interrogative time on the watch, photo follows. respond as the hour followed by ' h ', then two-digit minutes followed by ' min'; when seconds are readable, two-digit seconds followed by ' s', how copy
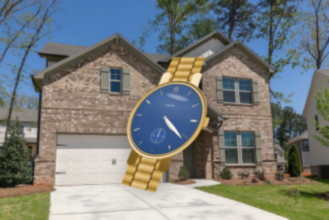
4 h 21 min
